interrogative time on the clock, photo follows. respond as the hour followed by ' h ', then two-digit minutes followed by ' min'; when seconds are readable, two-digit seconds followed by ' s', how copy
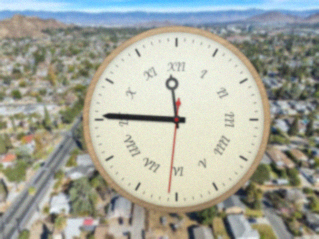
11 h 45 min 31 s
